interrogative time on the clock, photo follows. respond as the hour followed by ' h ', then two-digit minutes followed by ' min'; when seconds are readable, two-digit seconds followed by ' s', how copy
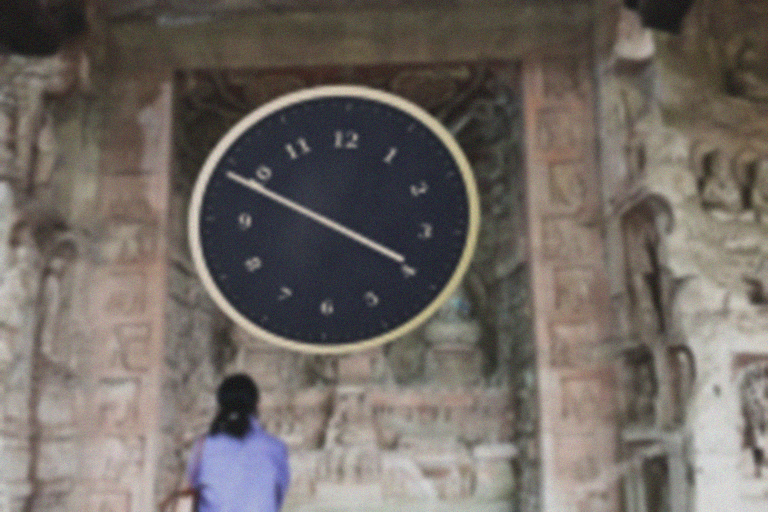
3 h 49 min
